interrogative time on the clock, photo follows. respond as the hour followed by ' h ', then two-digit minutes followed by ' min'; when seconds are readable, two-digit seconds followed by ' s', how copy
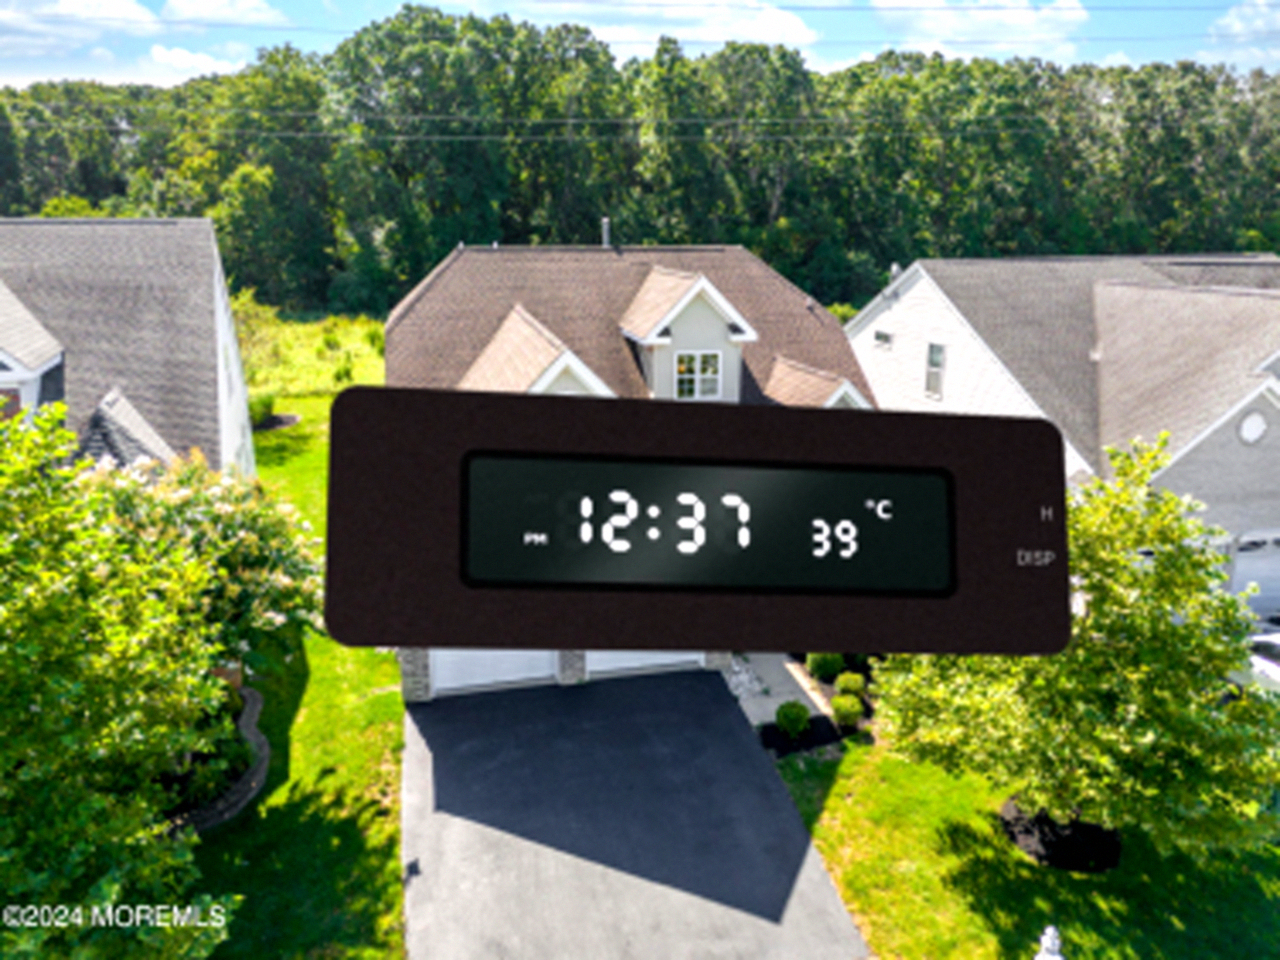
12 h 37 min
